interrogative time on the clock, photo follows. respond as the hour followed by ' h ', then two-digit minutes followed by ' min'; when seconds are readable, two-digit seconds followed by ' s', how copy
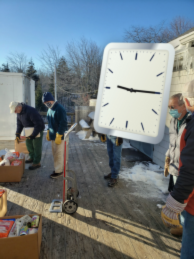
9 h 15 min
